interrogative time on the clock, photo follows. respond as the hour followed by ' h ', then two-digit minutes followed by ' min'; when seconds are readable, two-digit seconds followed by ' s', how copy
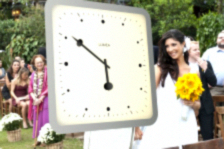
5 h 51 min
